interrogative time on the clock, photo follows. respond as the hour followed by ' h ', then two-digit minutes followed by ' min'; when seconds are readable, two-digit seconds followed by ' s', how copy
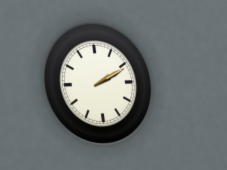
2 h 11 min
